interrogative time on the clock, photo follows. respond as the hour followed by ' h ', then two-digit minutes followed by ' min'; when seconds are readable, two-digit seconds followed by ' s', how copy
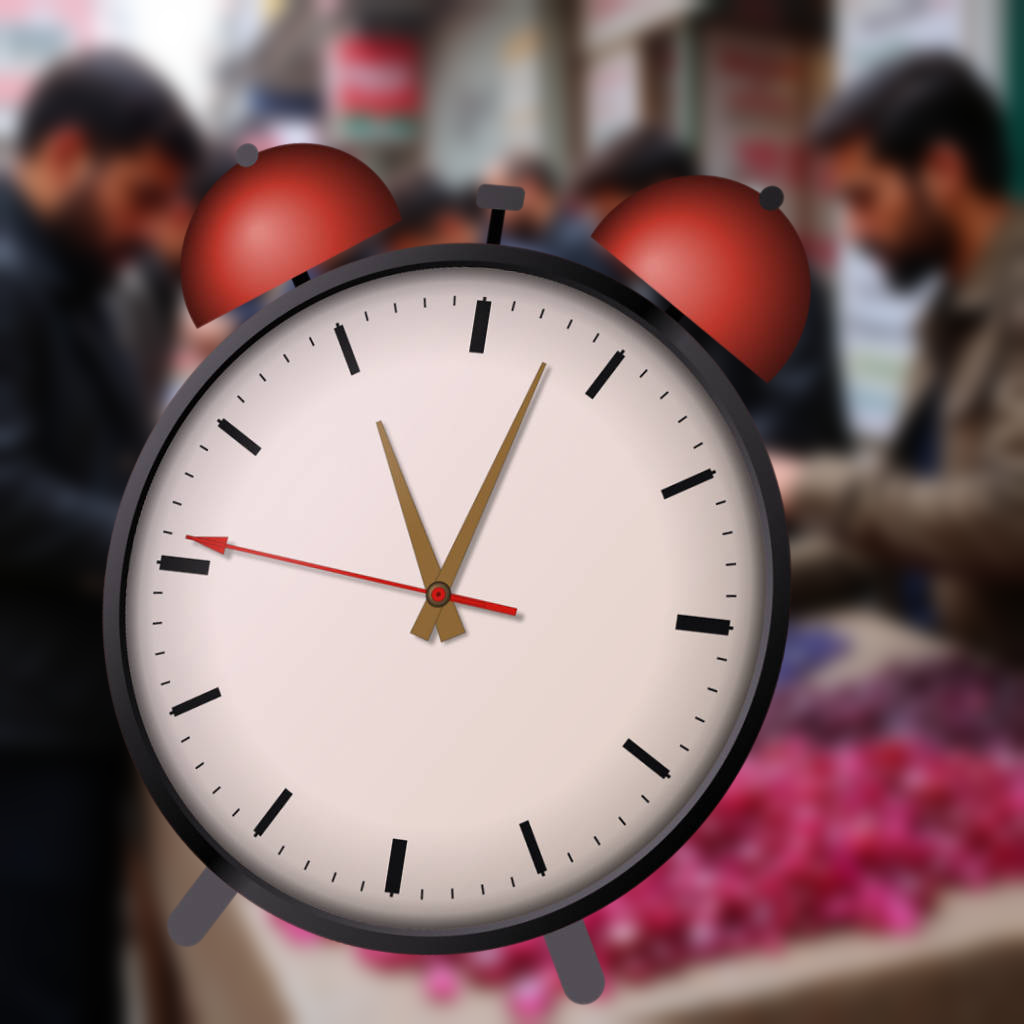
11 h 02 min 46 s
